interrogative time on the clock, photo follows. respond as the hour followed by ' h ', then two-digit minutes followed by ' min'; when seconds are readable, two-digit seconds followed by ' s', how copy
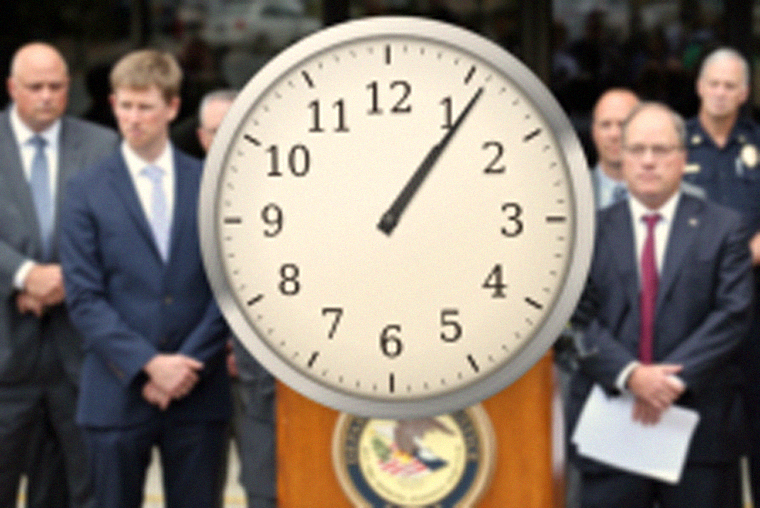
1 h 06 min
